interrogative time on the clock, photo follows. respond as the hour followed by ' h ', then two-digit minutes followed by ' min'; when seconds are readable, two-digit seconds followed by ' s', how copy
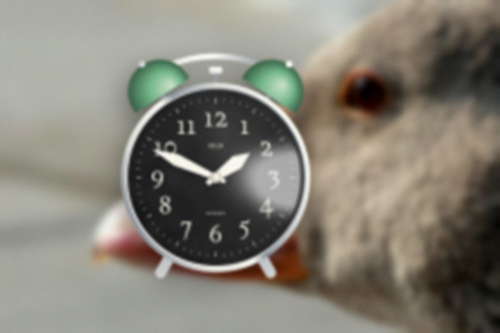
1 h 49 min
